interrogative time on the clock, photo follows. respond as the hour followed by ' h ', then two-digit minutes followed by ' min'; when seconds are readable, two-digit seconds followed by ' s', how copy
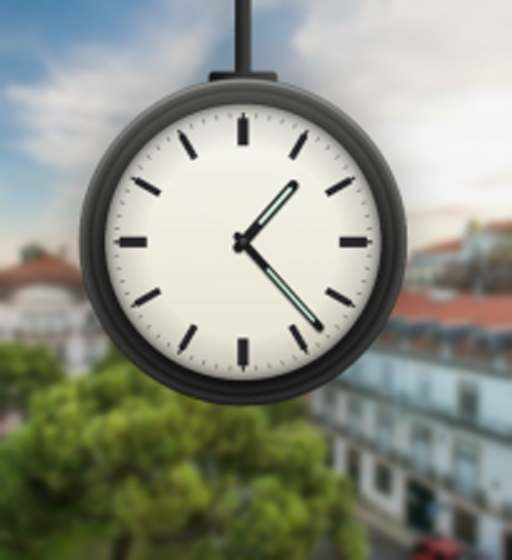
1 h 23 min
